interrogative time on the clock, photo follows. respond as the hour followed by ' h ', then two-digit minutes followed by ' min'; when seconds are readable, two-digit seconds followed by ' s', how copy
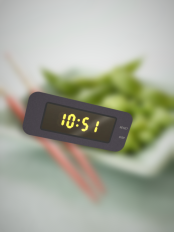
10 h 51 min
